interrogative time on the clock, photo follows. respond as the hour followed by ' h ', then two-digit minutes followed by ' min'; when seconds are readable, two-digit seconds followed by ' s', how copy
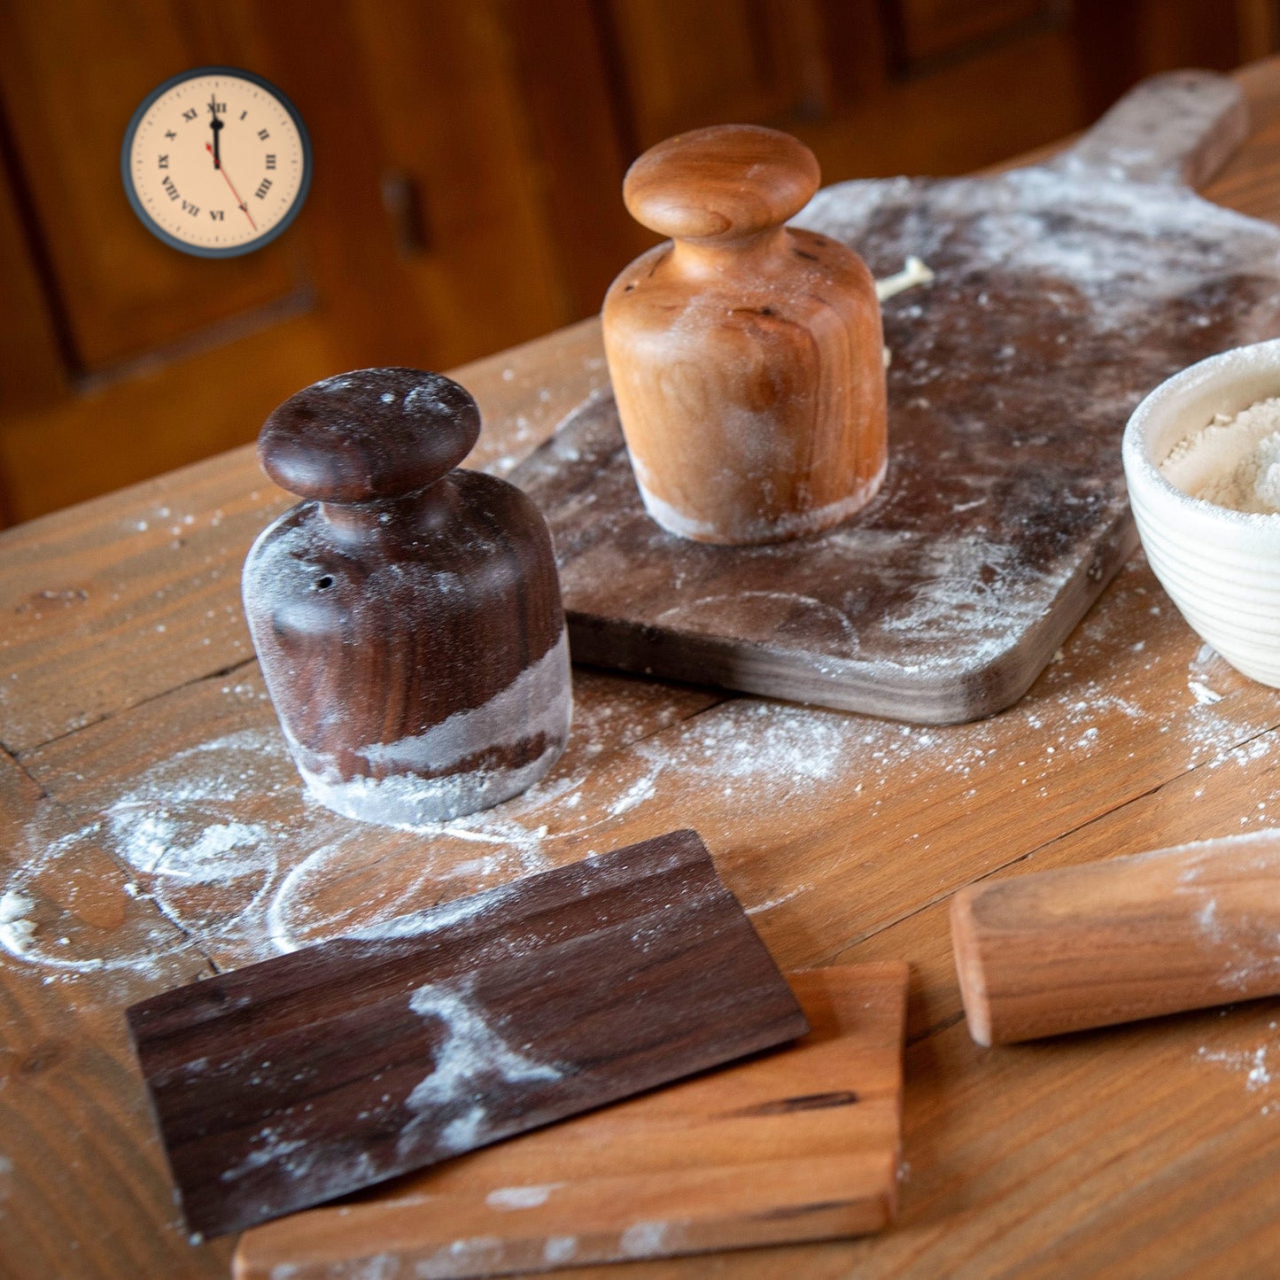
11 h 59 min 25 s
